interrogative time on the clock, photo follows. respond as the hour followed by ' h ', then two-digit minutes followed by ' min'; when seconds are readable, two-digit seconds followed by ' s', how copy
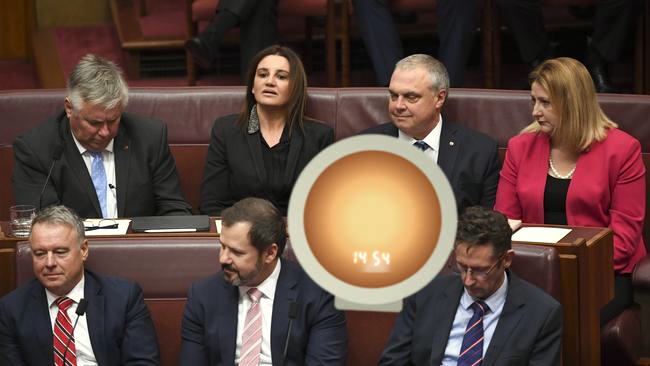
14 h 54 min
